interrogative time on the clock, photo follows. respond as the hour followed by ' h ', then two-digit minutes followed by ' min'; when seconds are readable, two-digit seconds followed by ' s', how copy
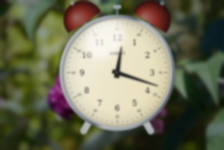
12 h 18 min
